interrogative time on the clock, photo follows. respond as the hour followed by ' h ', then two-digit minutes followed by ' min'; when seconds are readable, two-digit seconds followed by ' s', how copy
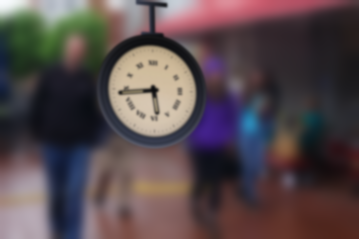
5 h 44 min
